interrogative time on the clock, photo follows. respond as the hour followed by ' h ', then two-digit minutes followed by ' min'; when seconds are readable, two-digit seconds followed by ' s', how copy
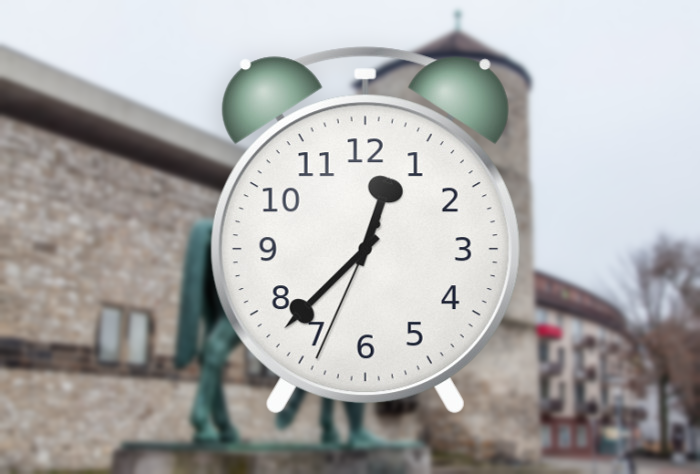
12 h 37 min 34 s
